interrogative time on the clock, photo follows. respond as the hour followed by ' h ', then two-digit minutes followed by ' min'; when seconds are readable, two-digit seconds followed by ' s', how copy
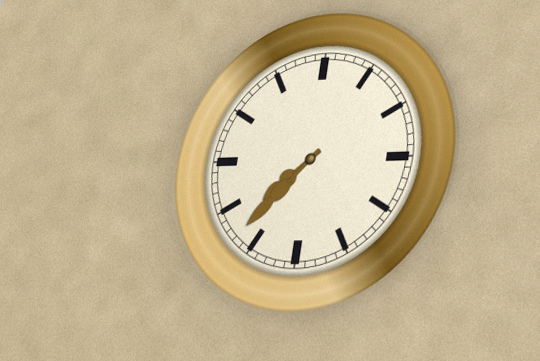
7 h 37 min
